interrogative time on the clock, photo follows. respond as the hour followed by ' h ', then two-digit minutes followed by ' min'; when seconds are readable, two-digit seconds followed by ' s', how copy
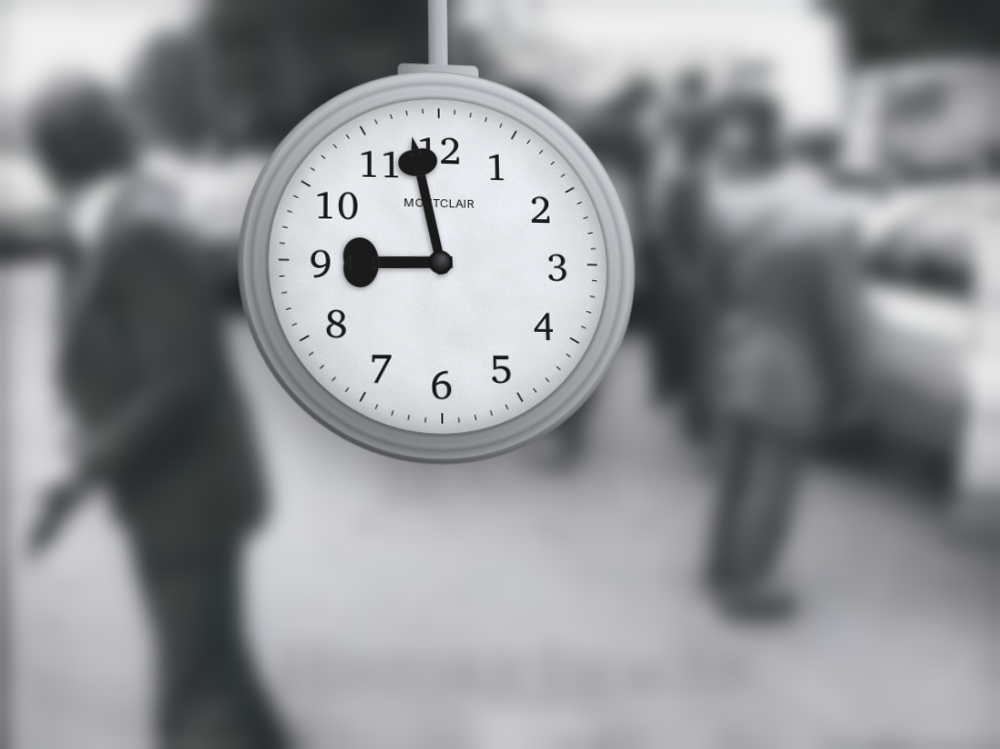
8 h 58 min
